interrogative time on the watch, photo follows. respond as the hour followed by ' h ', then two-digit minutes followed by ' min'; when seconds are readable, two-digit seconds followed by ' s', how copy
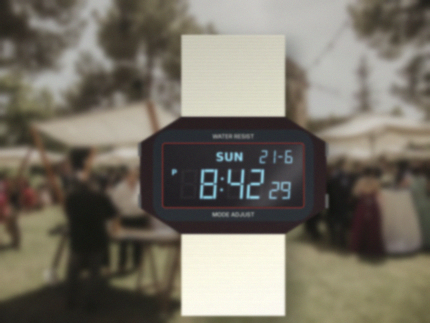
8 h 42 min 29 s
